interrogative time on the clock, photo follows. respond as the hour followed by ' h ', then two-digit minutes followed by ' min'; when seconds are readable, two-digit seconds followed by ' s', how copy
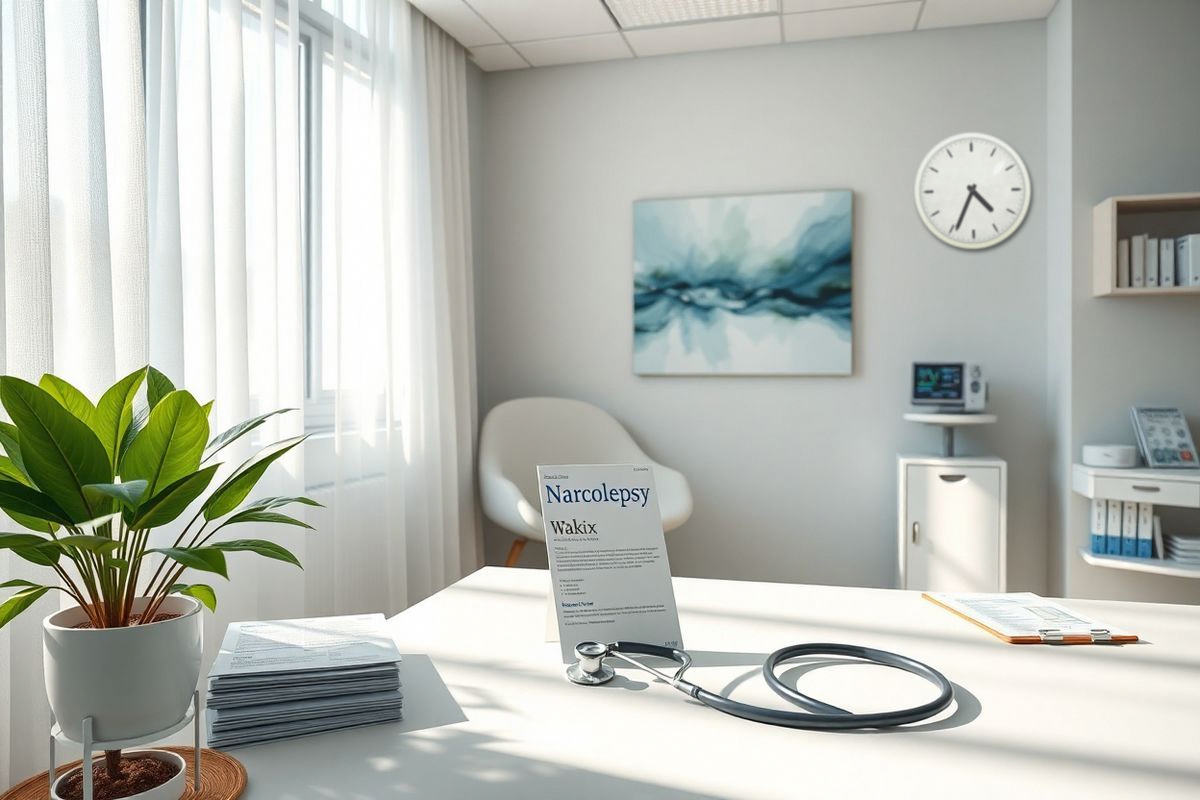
4 h 34 min
